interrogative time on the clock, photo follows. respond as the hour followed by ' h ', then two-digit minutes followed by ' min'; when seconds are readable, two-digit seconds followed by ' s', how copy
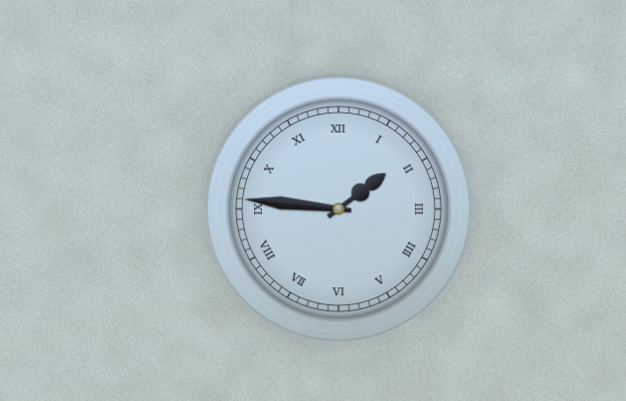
1 h 46 min
